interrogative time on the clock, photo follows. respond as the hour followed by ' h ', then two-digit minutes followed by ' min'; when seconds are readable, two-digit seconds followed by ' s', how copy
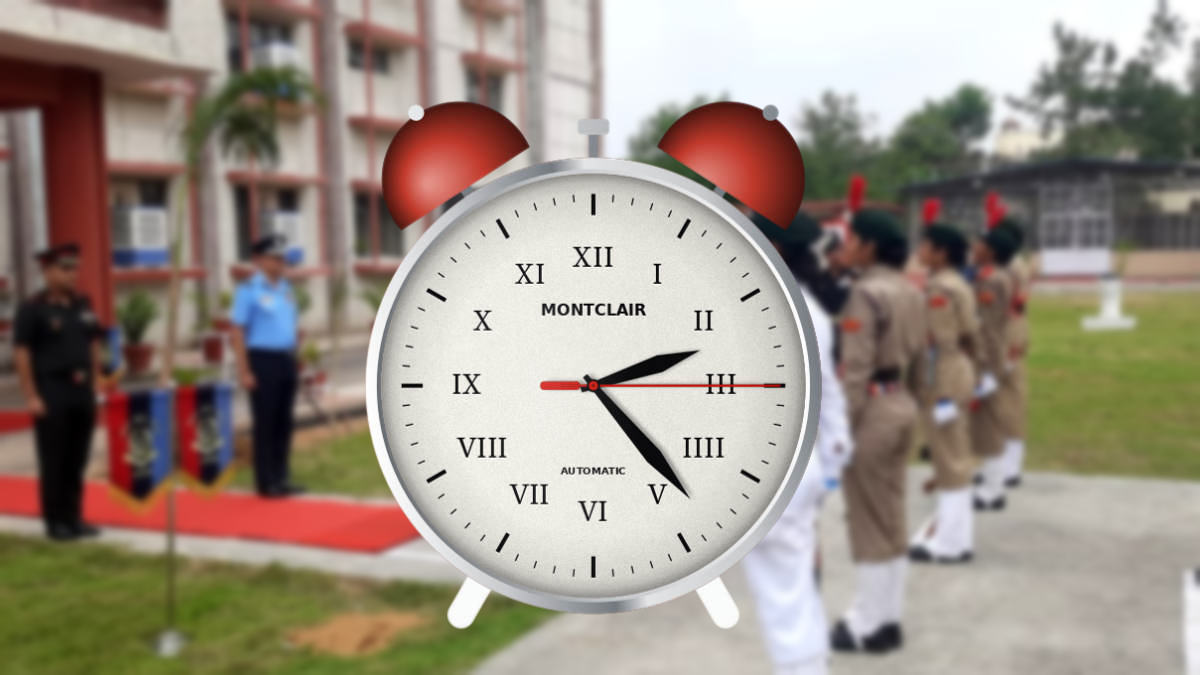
2 h 23 min 15 s
